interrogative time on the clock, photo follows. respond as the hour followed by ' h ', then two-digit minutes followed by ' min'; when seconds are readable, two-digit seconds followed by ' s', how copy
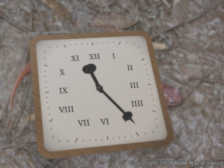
11 h 24 min
